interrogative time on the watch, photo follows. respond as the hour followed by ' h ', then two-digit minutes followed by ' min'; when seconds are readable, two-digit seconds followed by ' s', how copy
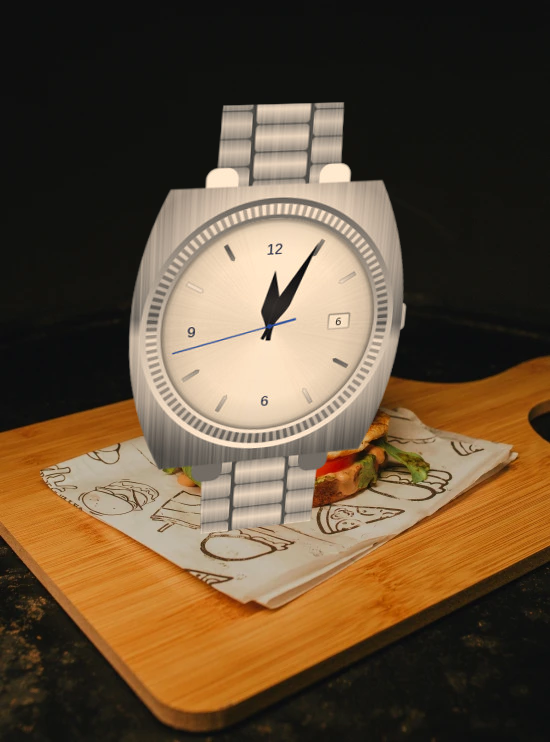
12 h 04 min 43 s
